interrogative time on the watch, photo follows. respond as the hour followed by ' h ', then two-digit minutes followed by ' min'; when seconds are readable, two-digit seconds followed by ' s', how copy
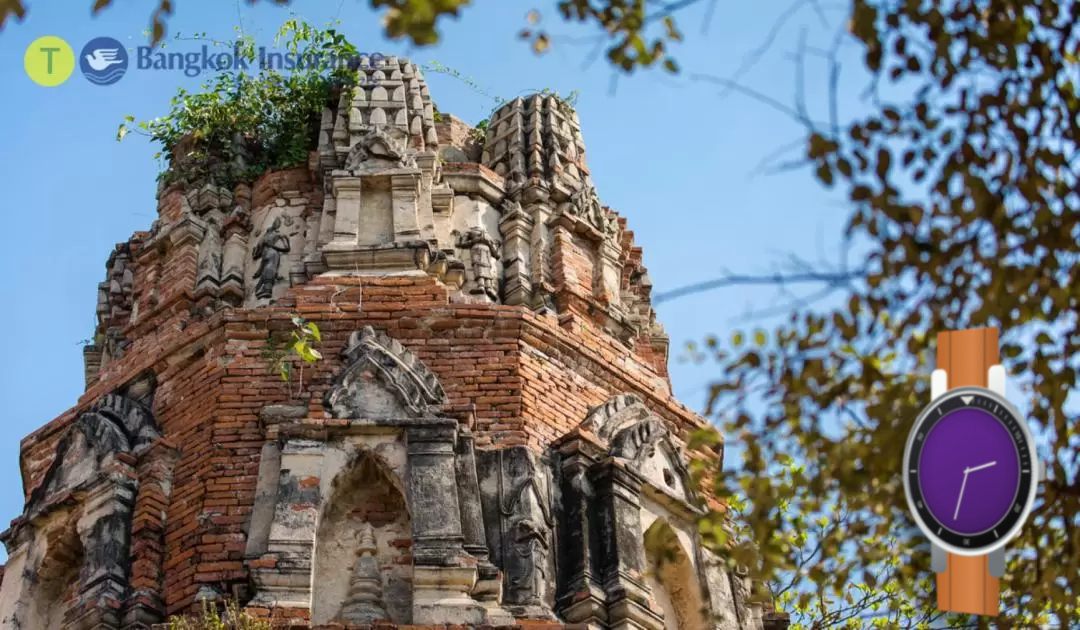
2 h 33 min
